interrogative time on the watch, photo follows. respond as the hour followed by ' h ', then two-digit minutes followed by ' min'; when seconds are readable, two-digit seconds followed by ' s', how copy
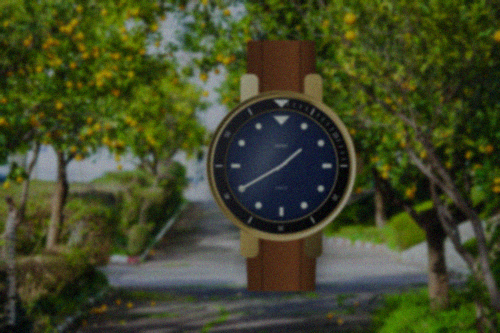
1 h 40 min
